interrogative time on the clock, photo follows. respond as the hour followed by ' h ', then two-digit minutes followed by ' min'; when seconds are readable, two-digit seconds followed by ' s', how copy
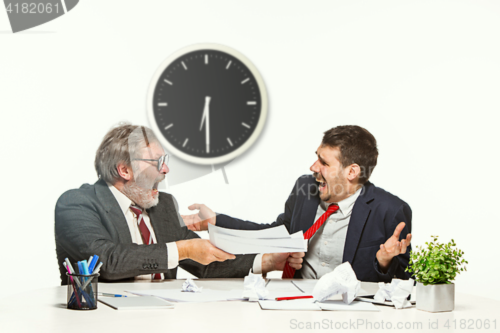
6 h 30 min
